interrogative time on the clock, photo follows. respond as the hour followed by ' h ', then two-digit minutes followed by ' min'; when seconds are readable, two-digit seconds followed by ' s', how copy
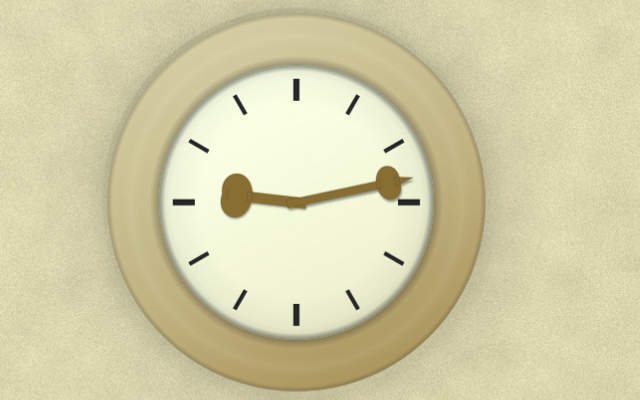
9 h 13 min
